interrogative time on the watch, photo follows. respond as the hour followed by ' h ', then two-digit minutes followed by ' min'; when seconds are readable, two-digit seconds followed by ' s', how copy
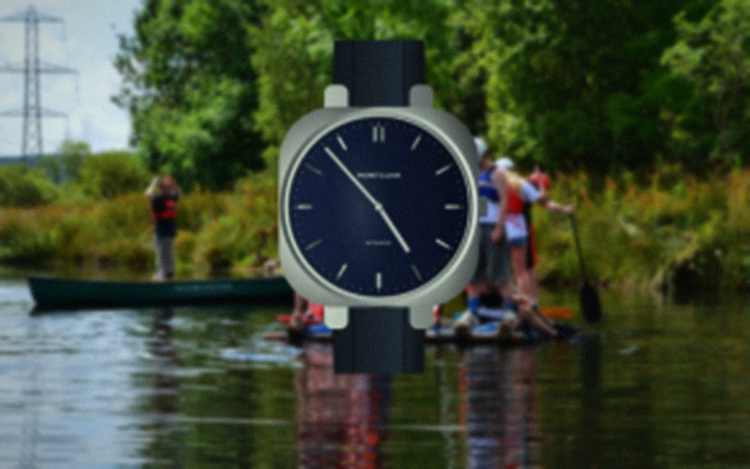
4 h 53 min
